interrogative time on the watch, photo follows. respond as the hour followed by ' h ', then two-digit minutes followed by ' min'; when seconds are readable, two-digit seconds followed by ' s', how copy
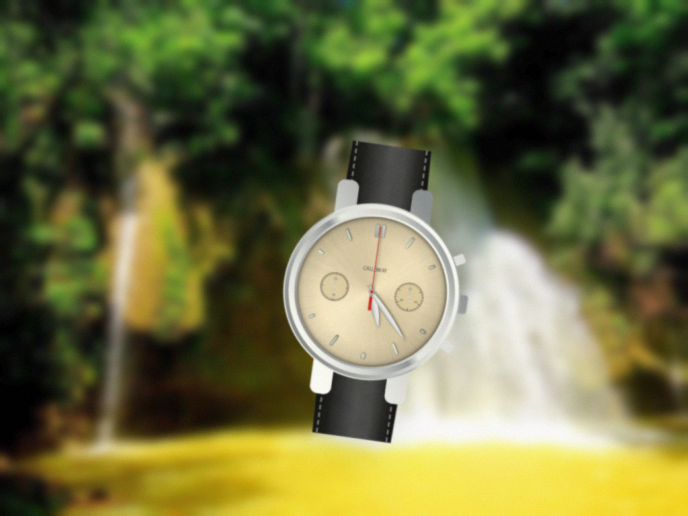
5 h 23 min
